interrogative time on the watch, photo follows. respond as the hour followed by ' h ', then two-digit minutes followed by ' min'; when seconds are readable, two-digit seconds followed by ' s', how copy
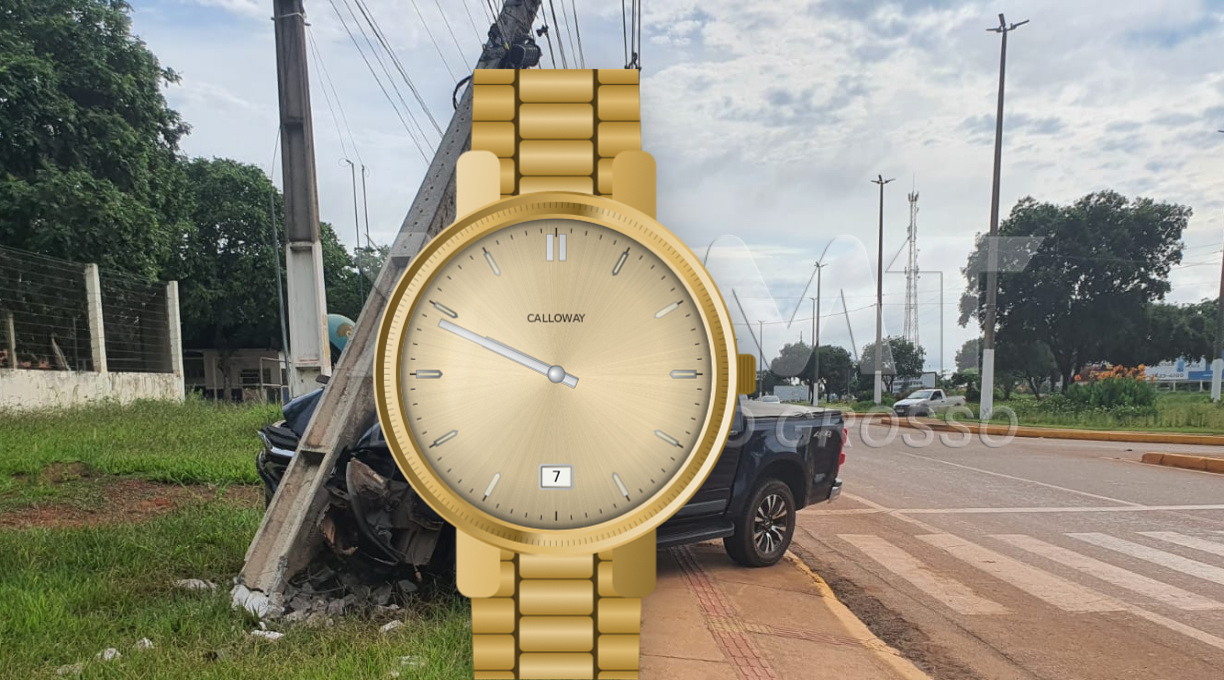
9 h 49 min
